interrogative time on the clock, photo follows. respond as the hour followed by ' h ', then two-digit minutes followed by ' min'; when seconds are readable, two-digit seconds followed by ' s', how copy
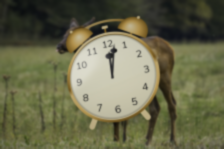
12 h 02 min
